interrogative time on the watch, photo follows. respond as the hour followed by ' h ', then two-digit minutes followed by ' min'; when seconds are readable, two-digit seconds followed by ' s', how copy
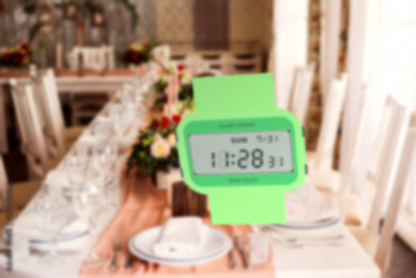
11 h 28 min
